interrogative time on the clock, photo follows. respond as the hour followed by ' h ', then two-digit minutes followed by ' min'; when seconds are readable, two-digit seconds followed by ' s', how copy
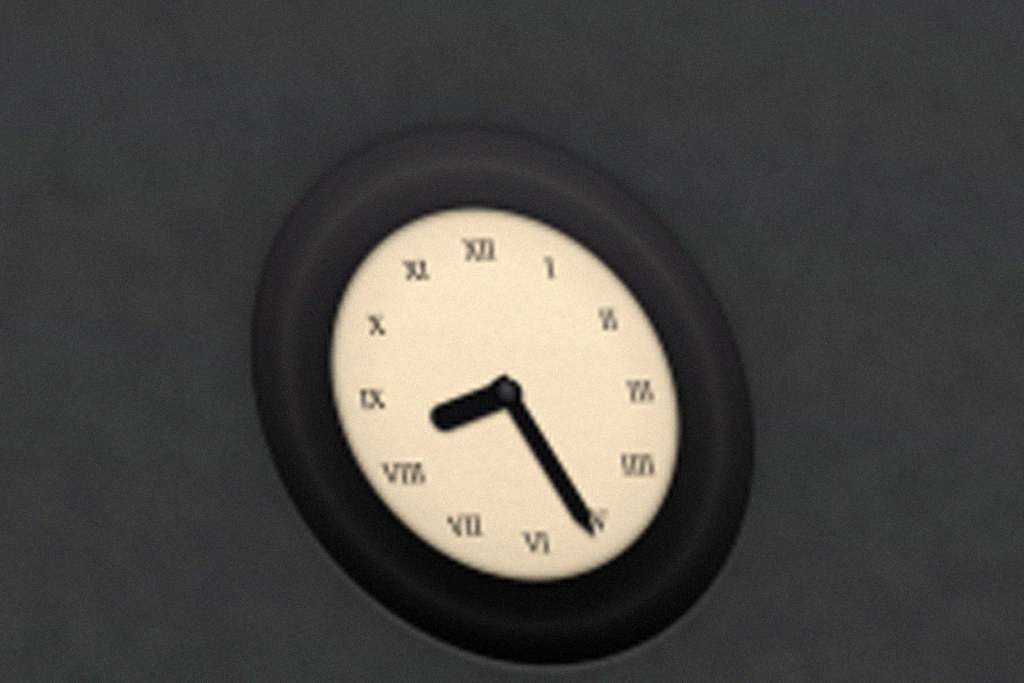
8 h 26 min
